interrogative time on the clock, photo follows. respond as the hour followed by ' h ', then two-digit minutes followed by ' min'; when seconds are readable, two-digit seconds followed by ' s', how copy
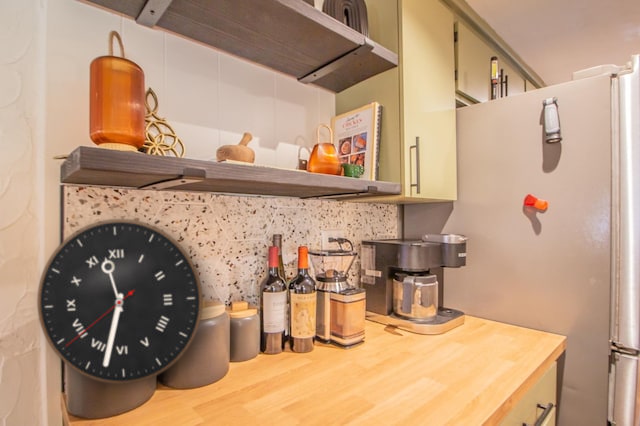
11 h 32 min 39 s
